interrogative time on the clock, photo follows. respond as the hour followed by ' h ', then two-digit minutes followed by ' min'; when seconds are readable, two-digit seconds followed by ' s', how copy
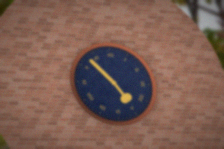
4 h 53 min
